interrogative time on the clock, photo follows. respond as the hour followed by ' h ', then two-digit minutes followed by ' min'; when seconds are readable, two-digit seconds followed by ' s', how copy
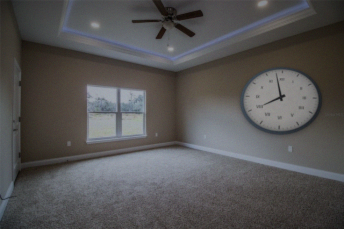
7 h 58 min
